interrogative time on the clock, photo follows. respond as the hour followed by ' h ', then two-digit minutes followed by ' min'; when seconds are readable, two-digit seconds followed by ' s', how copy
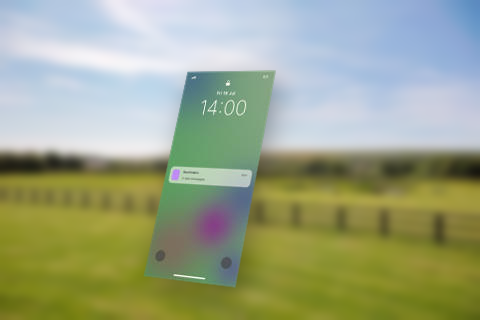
14 h 00 min
